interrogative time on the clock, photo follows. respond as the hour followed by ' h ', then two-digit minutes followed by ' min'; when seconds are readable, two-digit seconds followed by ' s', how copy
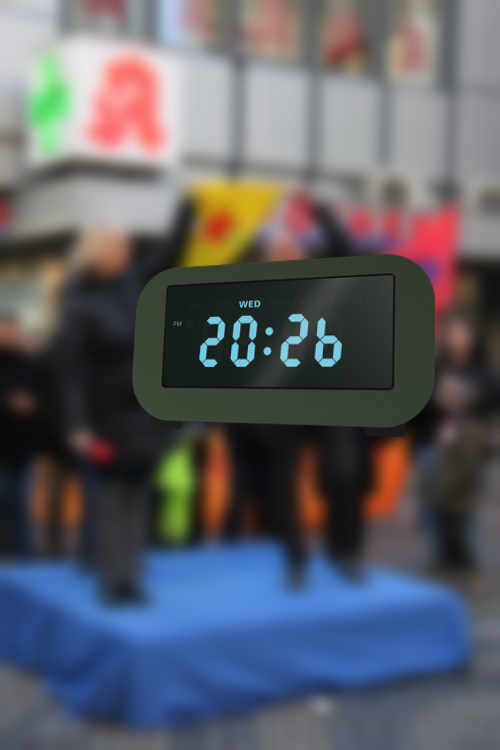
20 h 26 min
